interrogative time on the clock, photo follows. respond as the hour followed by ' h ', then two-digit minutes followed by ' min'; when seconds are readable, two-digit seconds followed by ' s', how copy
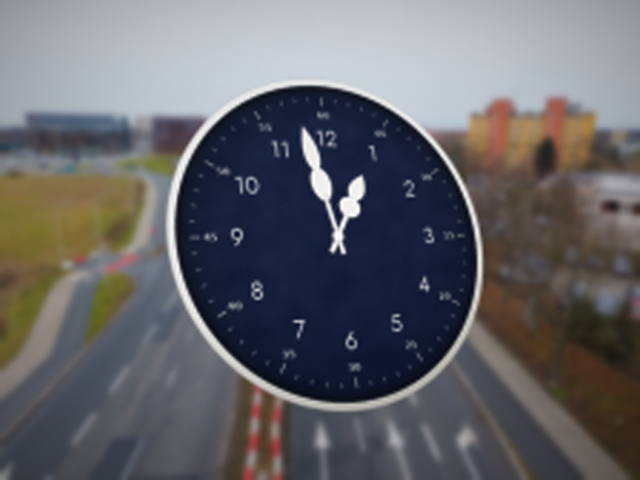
12 h 58 min
